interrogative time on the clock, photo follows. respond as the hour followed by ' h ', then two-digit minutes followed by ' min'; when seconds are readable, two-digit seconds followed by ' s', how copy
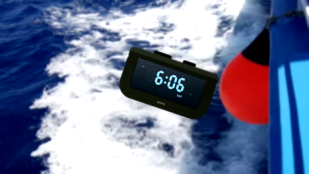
6 h 06 min
